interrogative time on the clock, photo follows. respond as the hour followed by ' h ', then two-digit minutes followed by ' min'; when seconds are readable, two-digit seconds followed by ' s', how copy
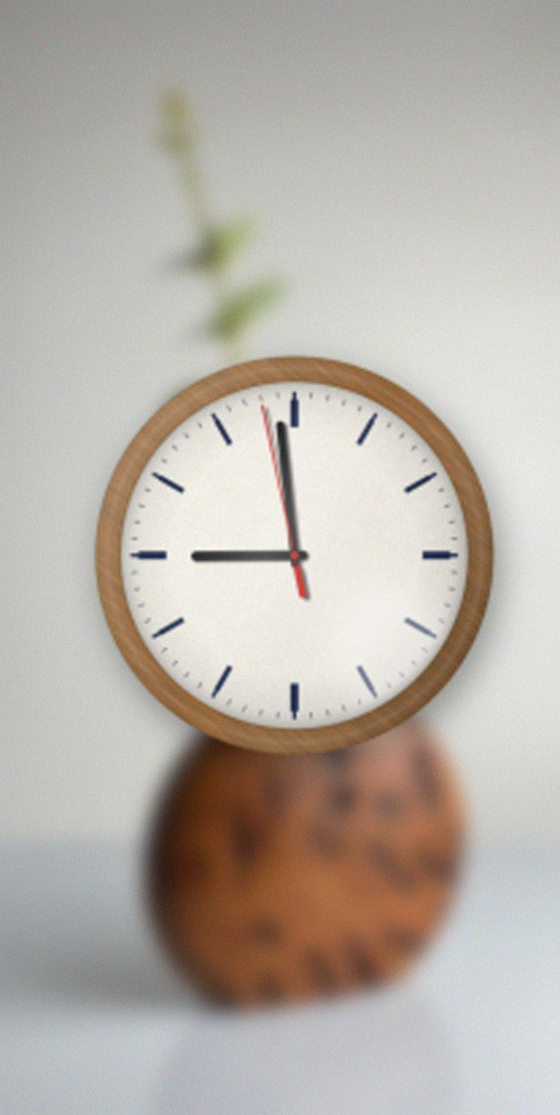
8 h 58 min 58 s
